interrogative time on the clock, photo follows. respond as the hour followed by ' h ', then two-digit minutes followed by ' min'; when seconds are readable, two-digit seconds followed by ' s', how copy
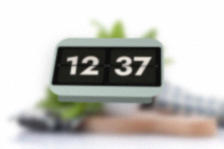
12 h 37 min
